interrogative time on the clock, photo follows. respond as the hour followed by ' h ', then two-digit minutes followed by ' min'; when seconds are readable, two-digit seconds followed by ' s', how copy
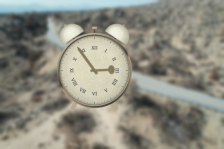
2 h 54 min
